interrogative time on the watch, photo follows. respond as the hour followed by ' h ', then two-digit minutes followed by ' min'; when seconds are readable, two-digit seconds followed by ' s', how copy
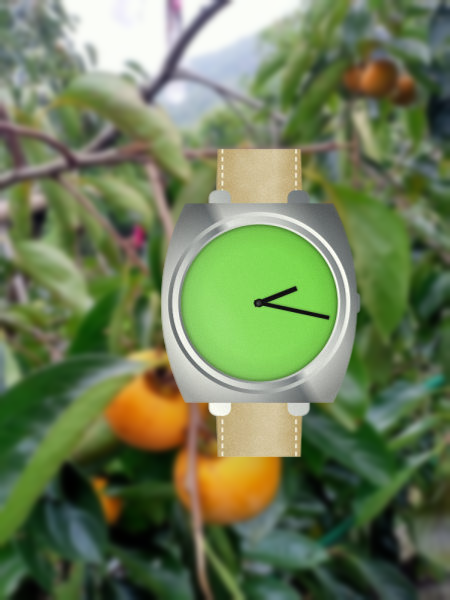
2 h 17 min
